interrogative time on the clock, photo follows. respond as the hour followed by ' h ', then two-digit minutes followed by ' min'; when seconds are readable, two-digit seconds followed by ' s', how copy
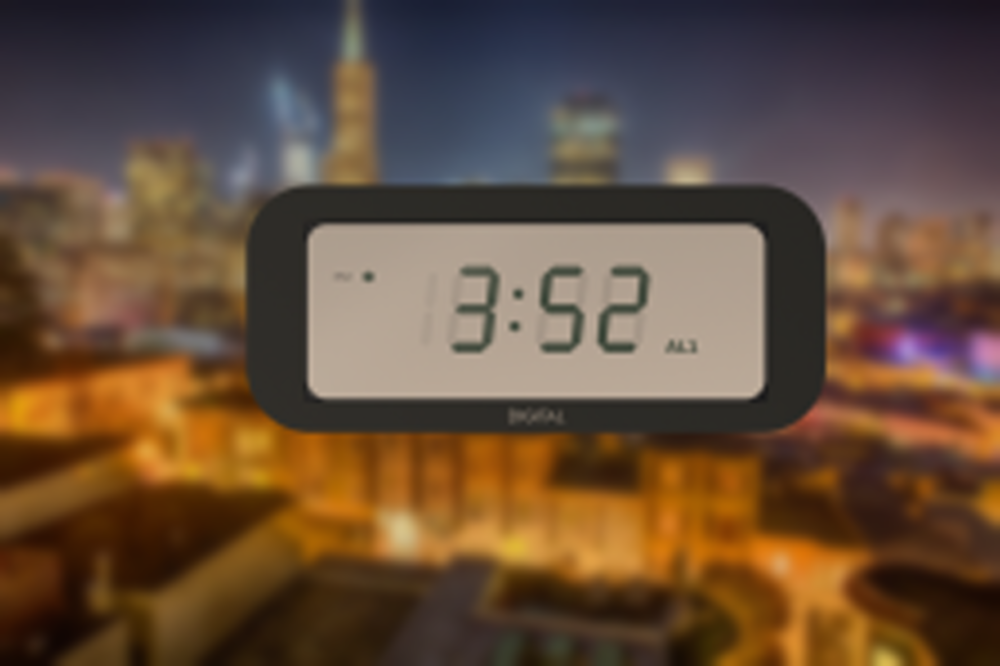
3 h 52 min
